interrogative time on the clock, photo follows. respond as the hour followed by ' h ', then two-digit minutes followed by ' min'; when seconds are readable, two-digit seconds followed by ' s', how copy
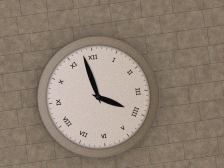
3 h 58 min
